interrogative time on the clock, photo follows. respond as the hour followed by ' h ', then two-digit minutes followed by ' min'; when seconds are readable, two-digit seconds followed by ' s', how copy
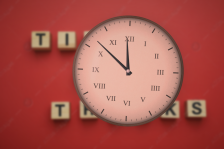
11 h 52 min
